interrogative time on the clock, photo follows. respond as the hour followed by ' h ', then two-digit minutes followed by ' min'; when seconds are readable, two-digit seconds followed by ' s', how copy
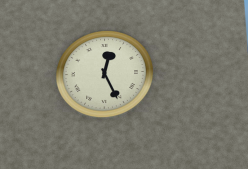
12 h 26 min
